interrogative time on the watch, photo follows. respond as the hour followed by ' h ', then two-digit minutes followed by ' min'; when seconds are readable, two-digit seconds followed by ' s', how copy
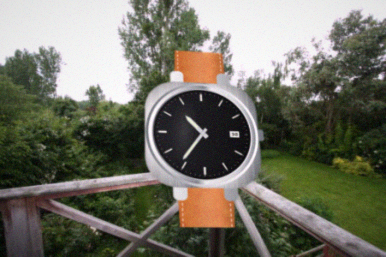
10 h 36 min
